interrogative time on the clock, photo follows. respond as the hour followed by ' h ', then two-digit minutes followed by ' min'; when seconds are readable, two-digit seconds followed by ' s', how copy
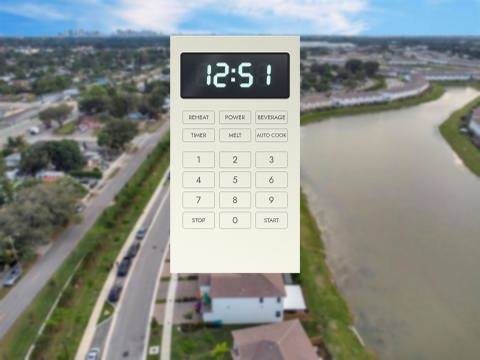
12 h 51 min
